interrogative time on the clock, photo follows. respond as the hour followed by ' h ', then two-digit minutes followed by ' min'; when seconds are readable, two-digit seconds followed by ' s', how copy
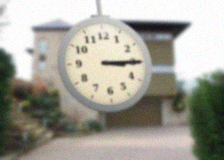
3 h 15 min
